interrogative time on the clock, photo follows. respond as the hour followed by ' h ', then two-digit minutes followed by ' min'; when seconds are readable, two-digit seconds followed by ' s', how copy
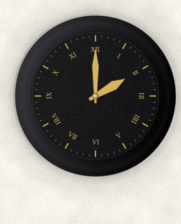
2 h 00 min
